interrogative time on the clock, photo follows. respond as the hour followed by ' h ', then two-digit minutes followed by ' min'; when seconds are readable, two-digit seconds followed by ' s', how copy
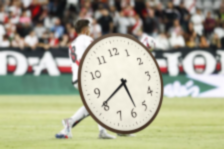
5 h 41 min
